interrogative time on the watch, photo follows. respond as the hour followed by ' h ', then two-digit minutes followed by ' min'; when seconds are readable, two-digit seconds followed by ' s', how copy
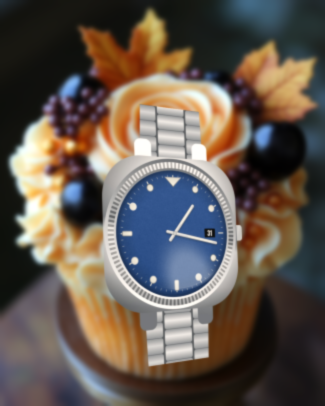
1 h 17 min
